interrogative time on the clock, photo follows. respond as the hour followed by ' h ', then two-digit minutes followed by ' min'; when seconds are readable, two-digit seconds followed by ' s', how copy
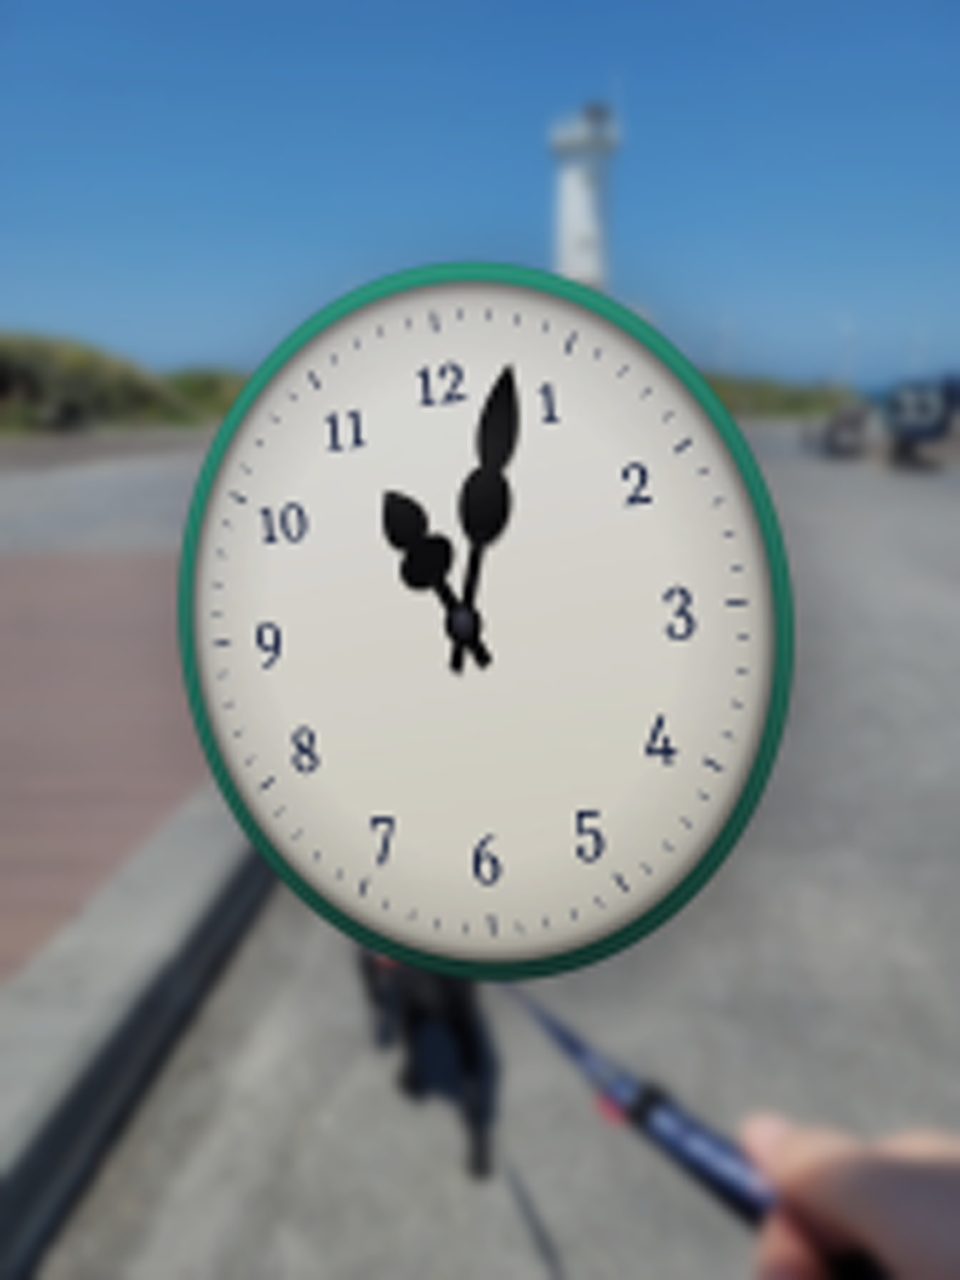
11 h 03 min
